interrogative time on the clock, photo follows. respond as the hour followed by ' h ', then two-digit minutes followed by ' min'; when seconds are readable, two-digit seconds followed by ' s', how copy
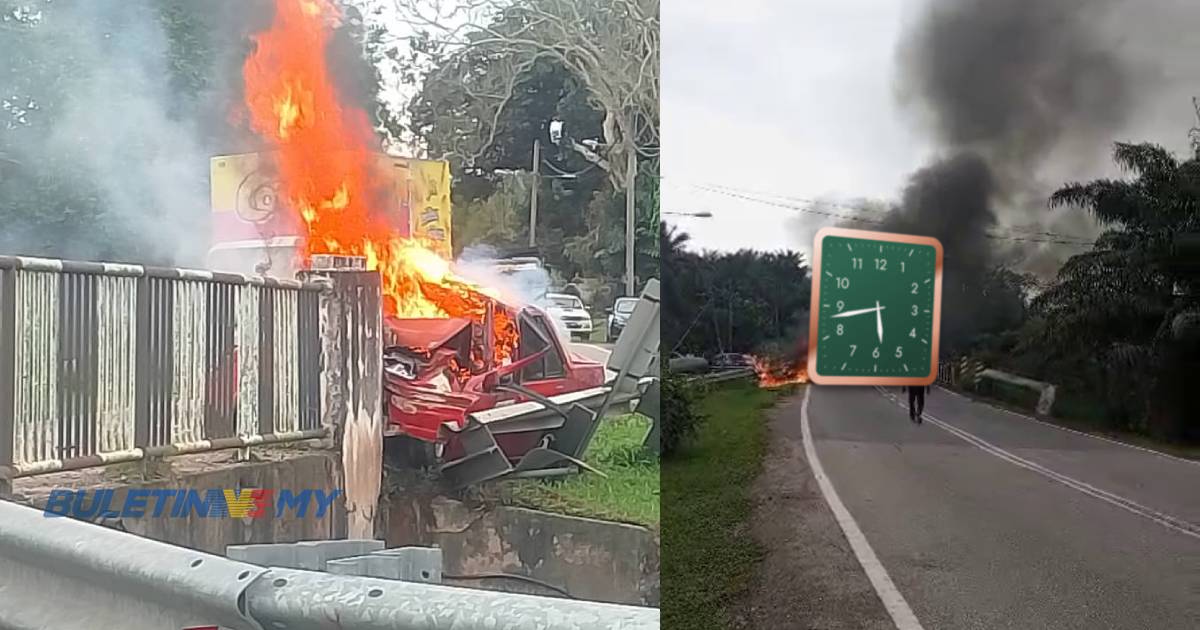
5 h 43 min
